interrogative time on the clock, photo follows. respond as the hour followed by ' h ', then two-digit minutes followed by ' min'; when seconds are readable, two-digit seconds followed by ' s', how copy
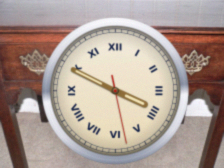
3 h 49 min 28 s
